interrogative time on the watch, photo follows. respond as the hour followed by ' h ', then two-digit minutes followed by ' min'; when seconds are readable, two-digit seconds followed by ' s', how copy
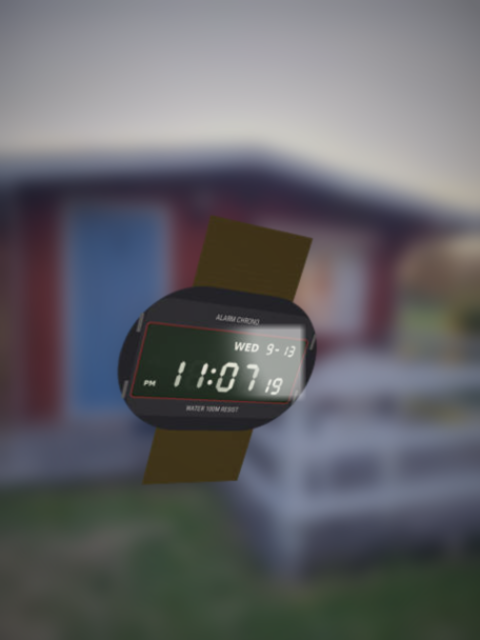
11 h 07 min 19 s
